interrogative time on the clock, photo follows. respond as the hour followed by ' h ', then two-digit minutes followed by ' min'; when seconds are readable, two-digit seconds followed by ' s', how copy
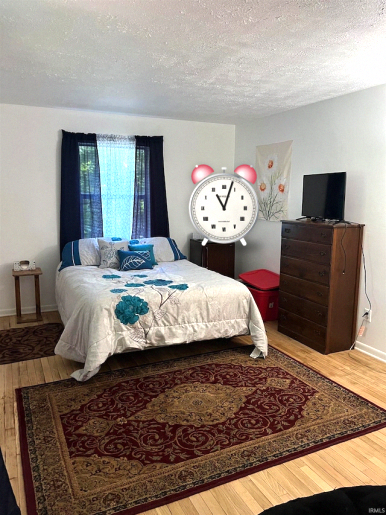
11 h 03 min
